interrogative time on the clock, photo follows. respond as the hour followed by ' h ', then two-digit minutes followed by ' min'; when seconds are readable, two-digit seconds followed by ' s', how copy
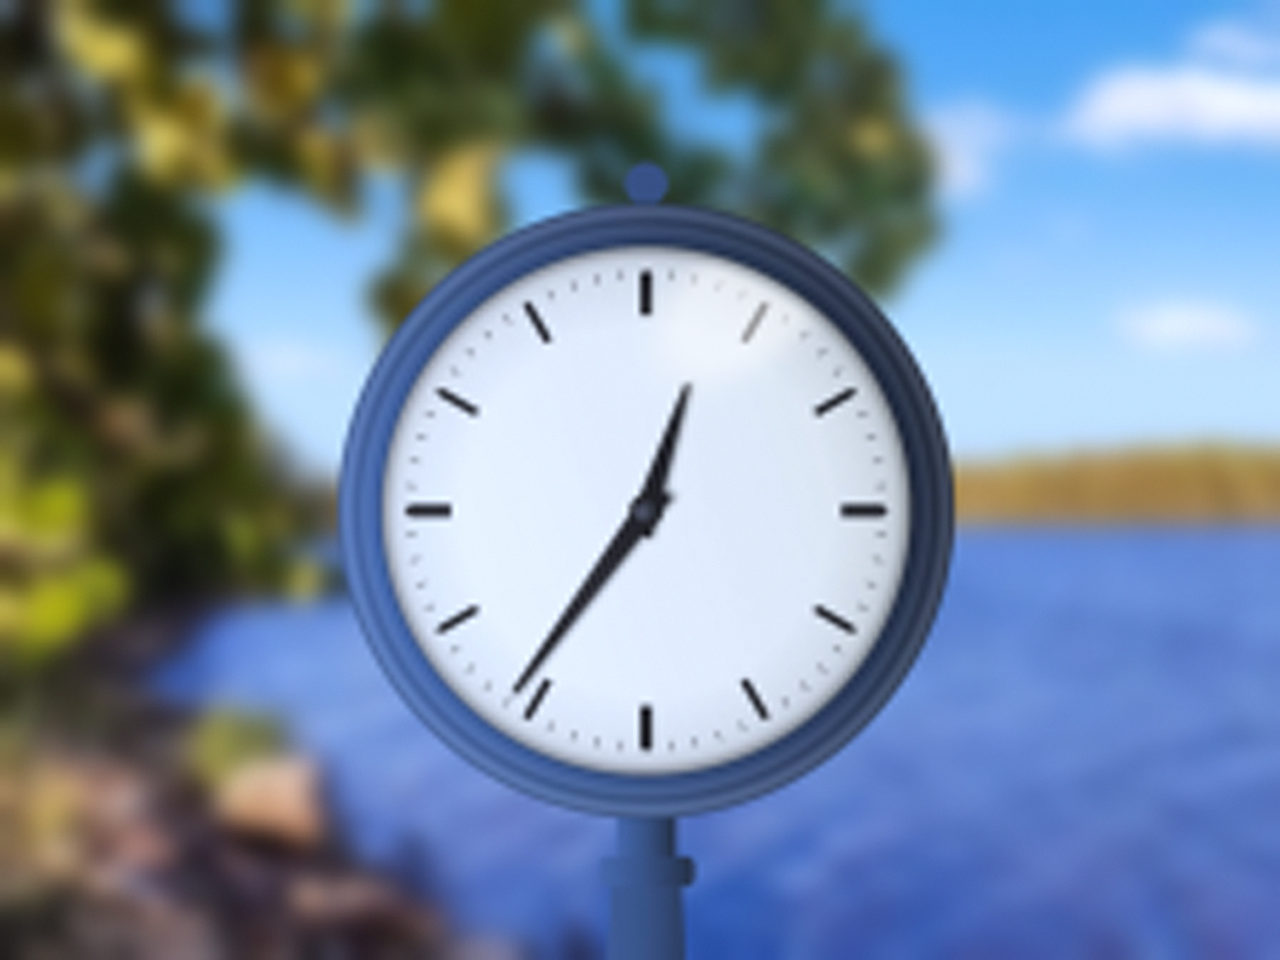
12 h 36 min
